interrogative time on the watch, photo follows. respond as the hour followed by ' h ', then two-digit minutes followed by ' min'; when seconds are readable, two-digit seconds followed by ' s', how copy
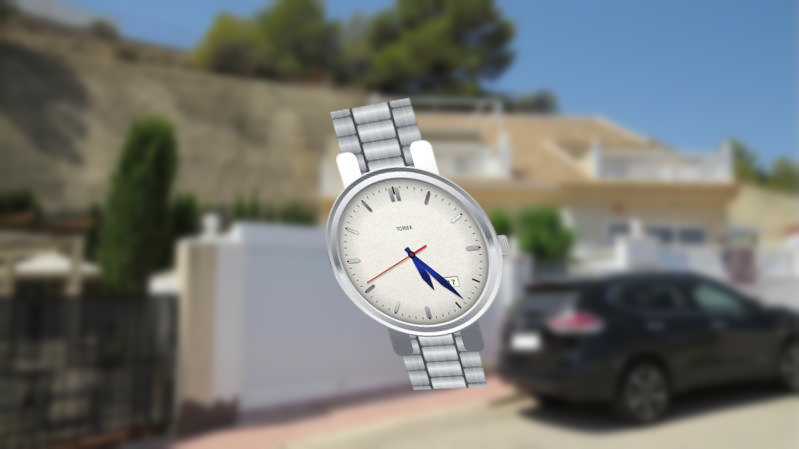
5 h 23 min 41 s
